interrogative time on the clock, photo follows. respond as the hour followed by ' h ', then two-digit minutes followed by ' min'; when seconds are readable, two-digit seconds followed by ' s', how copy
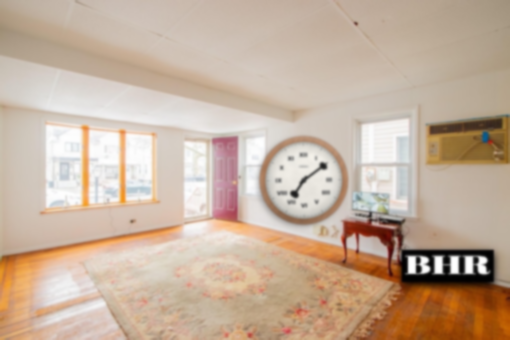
7 h 09 min
